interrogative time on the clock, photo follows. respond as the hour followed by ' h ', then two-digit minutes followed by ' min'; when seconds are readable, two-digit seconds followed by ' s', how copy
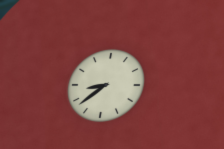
8 h 38 min
